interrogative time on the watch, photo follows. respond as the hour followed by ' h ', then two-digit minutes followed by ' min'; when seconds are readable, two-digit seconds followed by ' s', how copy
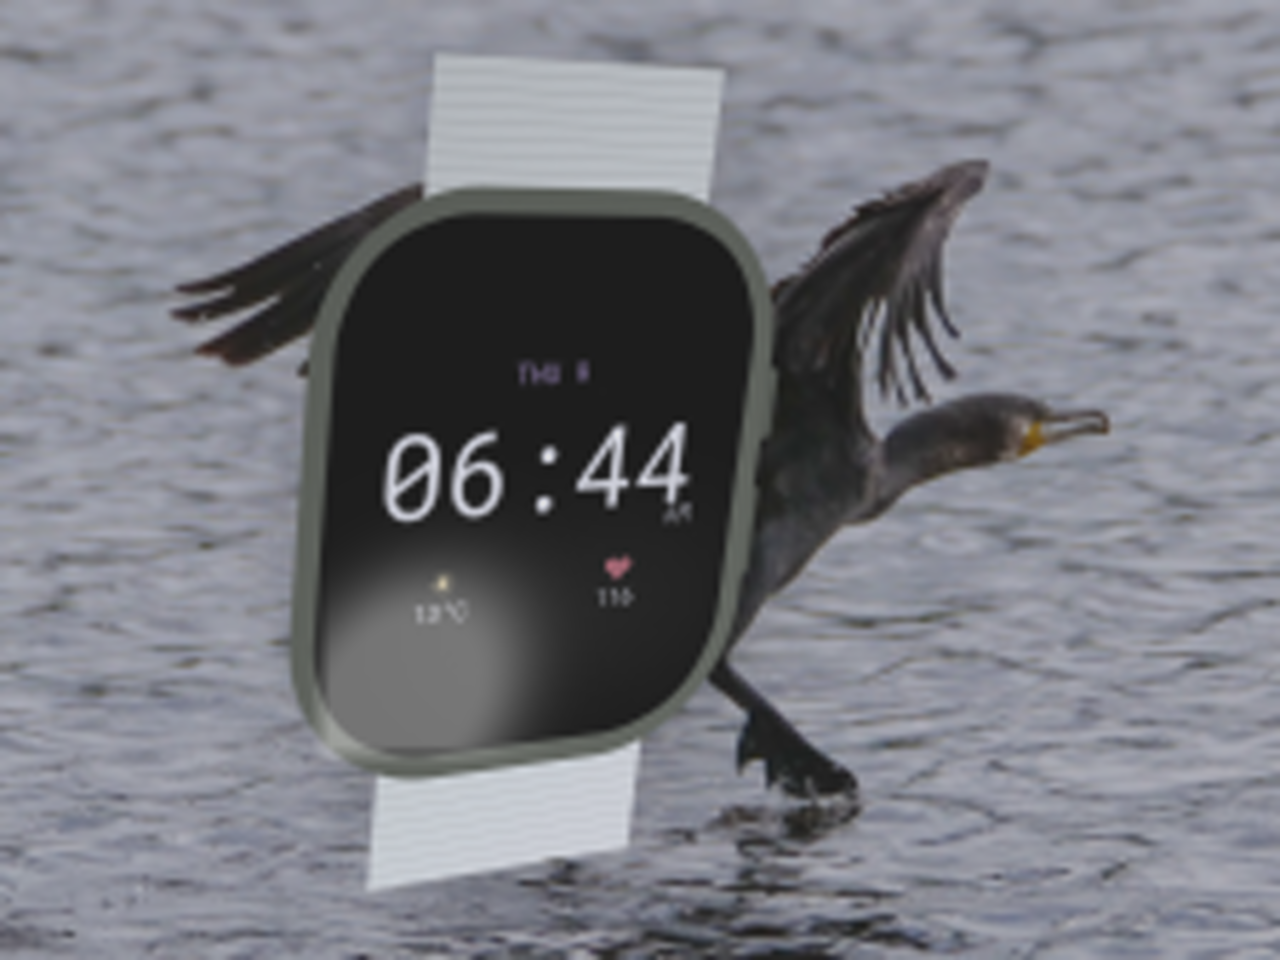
6 h 44 min
